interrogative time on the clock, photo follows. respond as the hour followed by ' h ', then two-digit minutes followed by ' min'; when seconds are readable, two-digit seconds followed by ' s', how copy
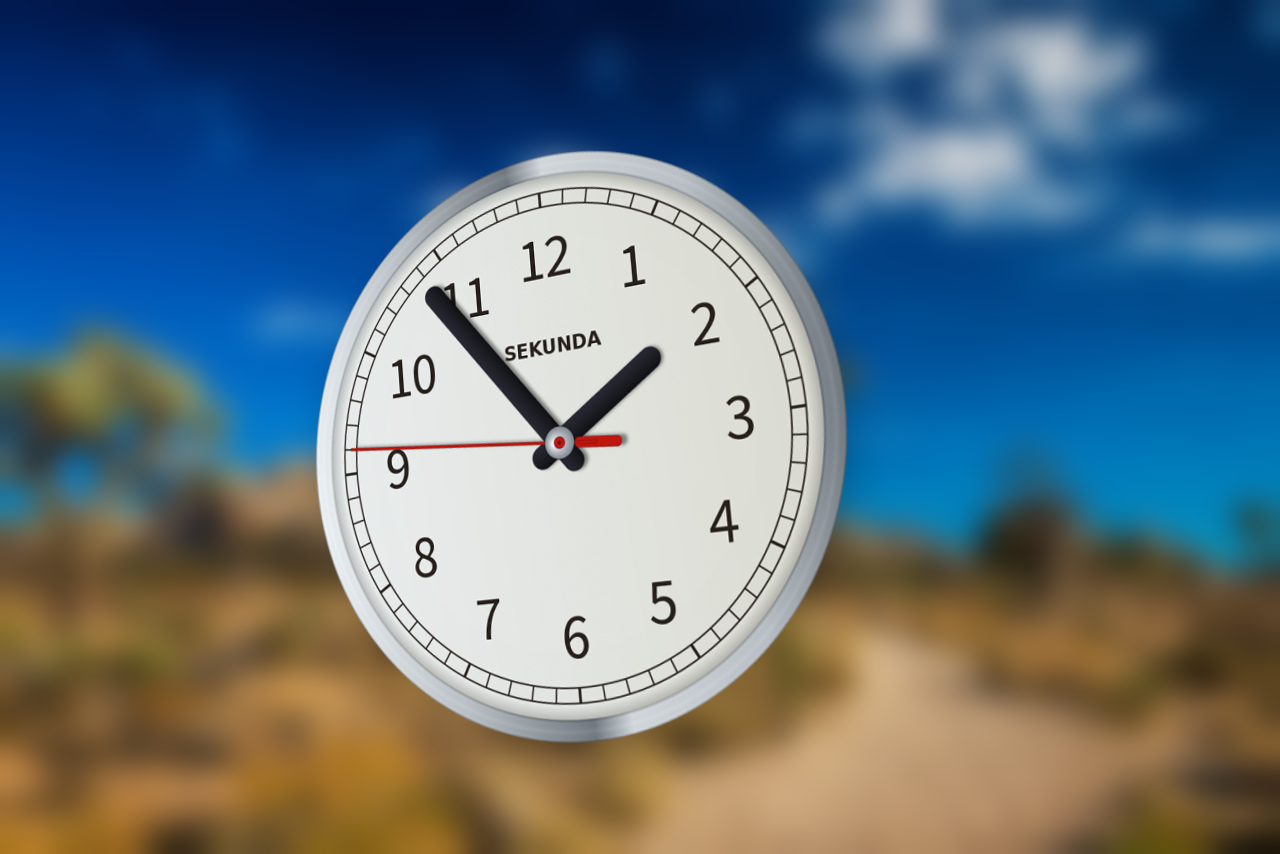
1 h 53 min 46 s
